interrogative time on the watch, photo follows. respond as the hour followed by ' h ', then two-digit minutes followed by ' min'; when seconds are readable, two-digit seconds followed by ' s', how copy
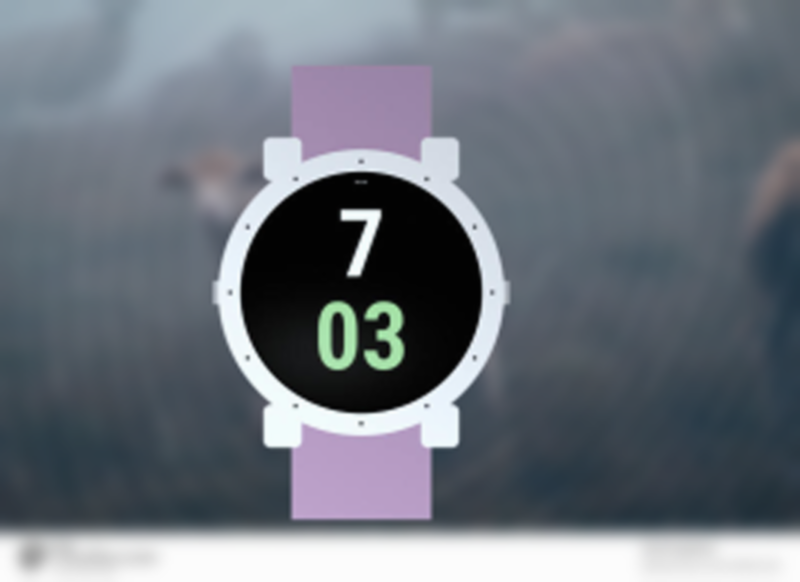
7 h 03 min
